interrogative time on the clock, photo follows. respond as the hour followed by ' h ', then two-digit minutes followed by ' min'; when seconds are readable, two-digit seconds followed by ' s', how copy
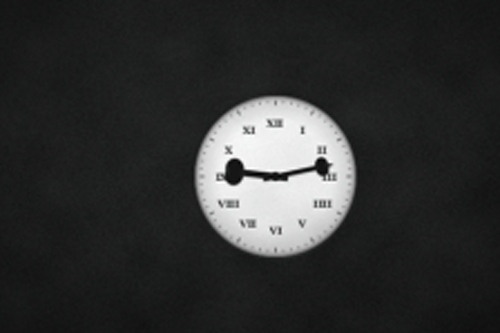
9 h 13 min
